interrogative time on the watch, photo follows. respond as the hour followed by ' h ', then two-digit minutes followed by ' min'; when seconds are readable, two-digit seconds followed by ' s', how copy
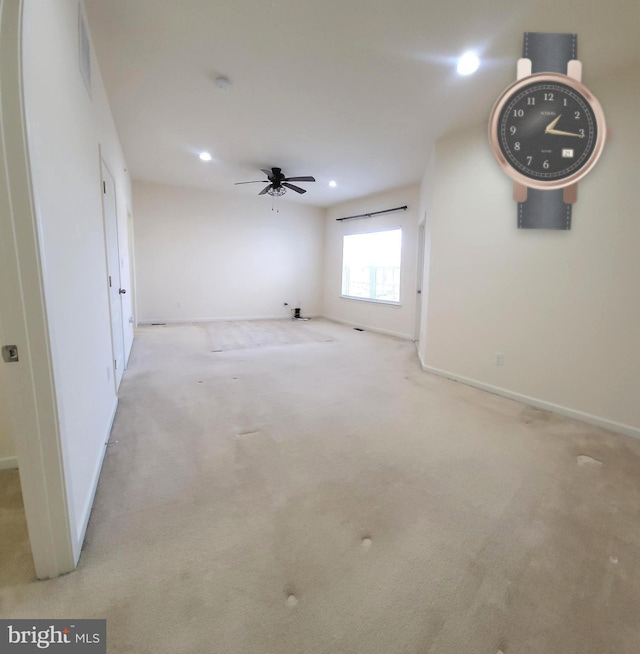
1 h 16 min
